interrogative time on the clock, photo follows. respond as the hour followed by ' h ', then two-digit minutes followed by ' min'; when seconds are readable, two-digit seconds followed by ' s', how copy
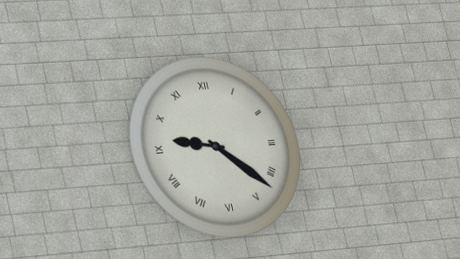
9 h 22 min
